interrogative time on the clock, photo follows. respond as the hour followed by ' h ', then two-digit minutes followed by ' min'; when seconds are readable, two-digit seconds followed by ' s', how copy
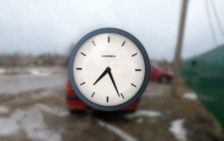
7 h 26 min
